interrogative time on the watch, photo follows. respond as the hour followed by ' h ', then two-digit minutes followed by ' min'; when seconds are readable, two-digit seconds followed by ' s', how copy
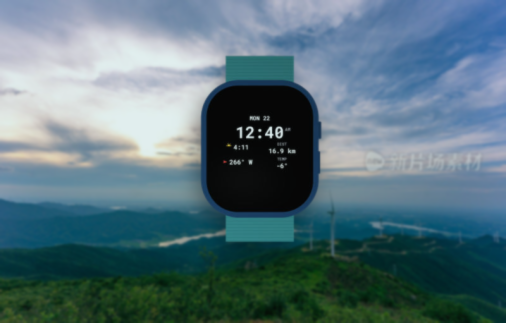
12 h 40 min
